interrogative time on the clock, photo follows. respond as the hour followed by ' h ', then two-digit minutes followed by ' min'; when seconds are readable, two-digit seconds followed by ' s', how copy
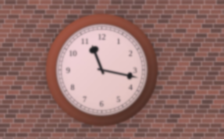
11 h 17 min
